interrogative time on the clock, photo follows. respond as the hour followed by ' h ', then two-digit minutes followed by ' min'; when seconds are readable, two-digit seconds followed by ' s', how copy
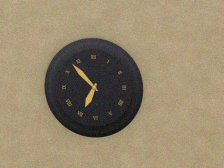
6 h 53 min
